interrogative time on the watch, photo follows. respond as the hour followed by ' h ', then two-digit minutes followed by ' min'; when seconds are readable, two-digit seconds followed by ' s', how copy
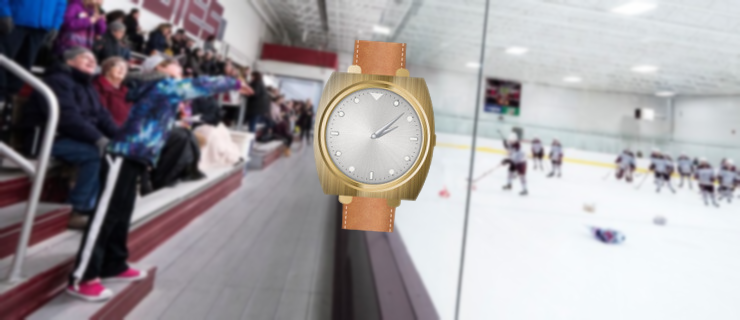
2 h 08 min
